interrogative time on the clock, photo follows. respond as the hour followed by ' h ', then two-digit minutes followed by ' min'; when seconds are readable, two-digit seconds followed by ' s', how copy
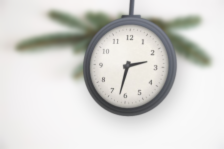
2 h 32 min
